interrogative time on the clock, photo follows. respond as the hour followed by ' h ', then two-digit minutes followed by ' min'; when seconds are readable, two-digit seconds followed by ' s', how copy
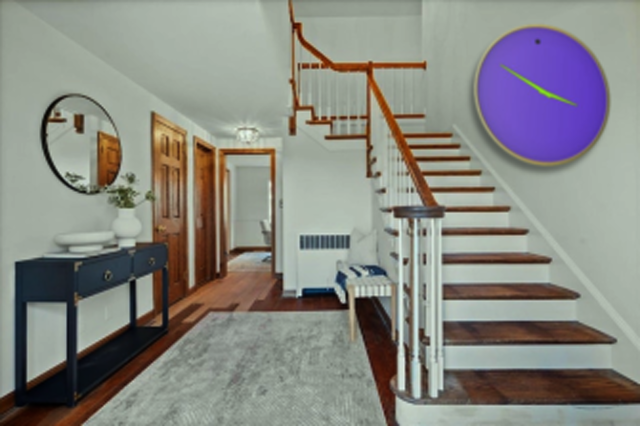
3 h 51 min
